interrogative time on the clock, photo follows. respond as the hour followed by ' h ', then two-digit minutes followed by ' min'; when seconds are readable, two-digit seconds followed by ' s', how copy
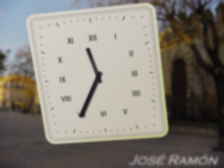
11 h 35 min
